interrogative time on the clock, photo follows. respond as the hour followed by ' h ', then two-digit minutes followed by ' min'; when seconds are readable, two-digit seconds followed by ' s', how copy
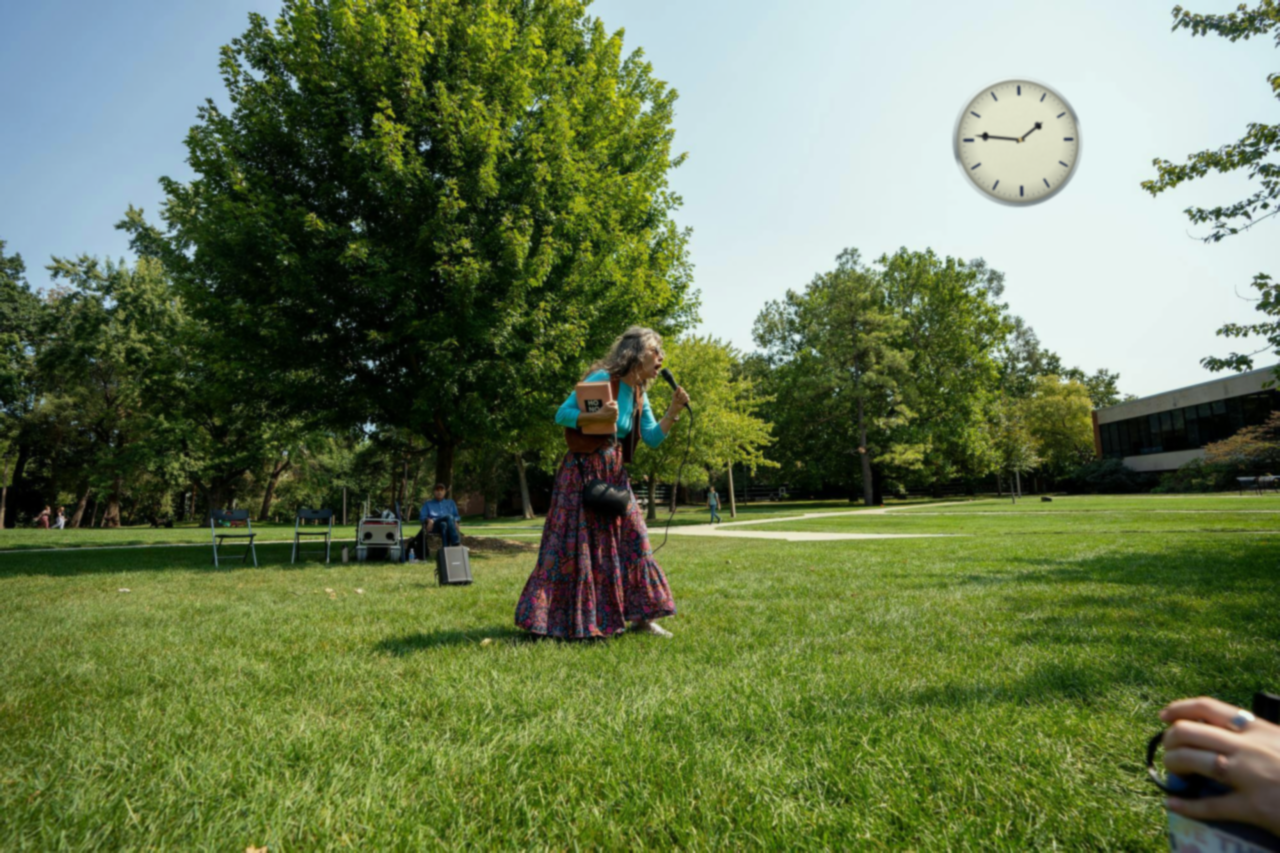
1 h 46 min
